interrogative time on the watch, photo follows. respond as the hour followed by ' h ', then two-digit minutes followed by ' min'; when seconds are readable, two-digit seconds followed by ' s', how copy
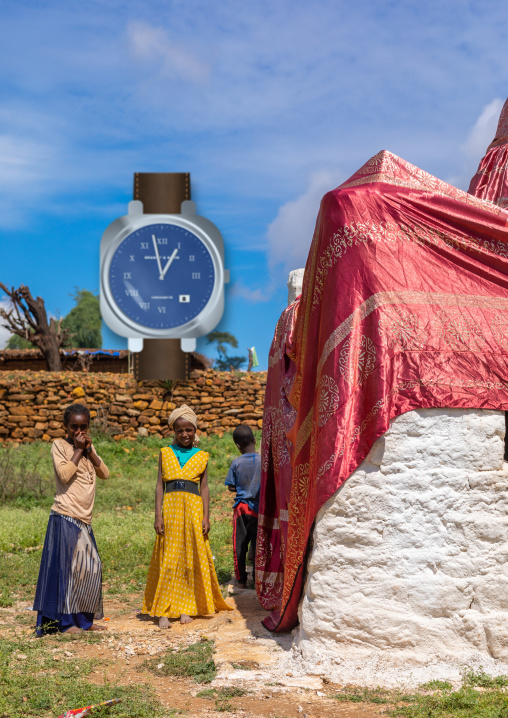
12 h 58 min
